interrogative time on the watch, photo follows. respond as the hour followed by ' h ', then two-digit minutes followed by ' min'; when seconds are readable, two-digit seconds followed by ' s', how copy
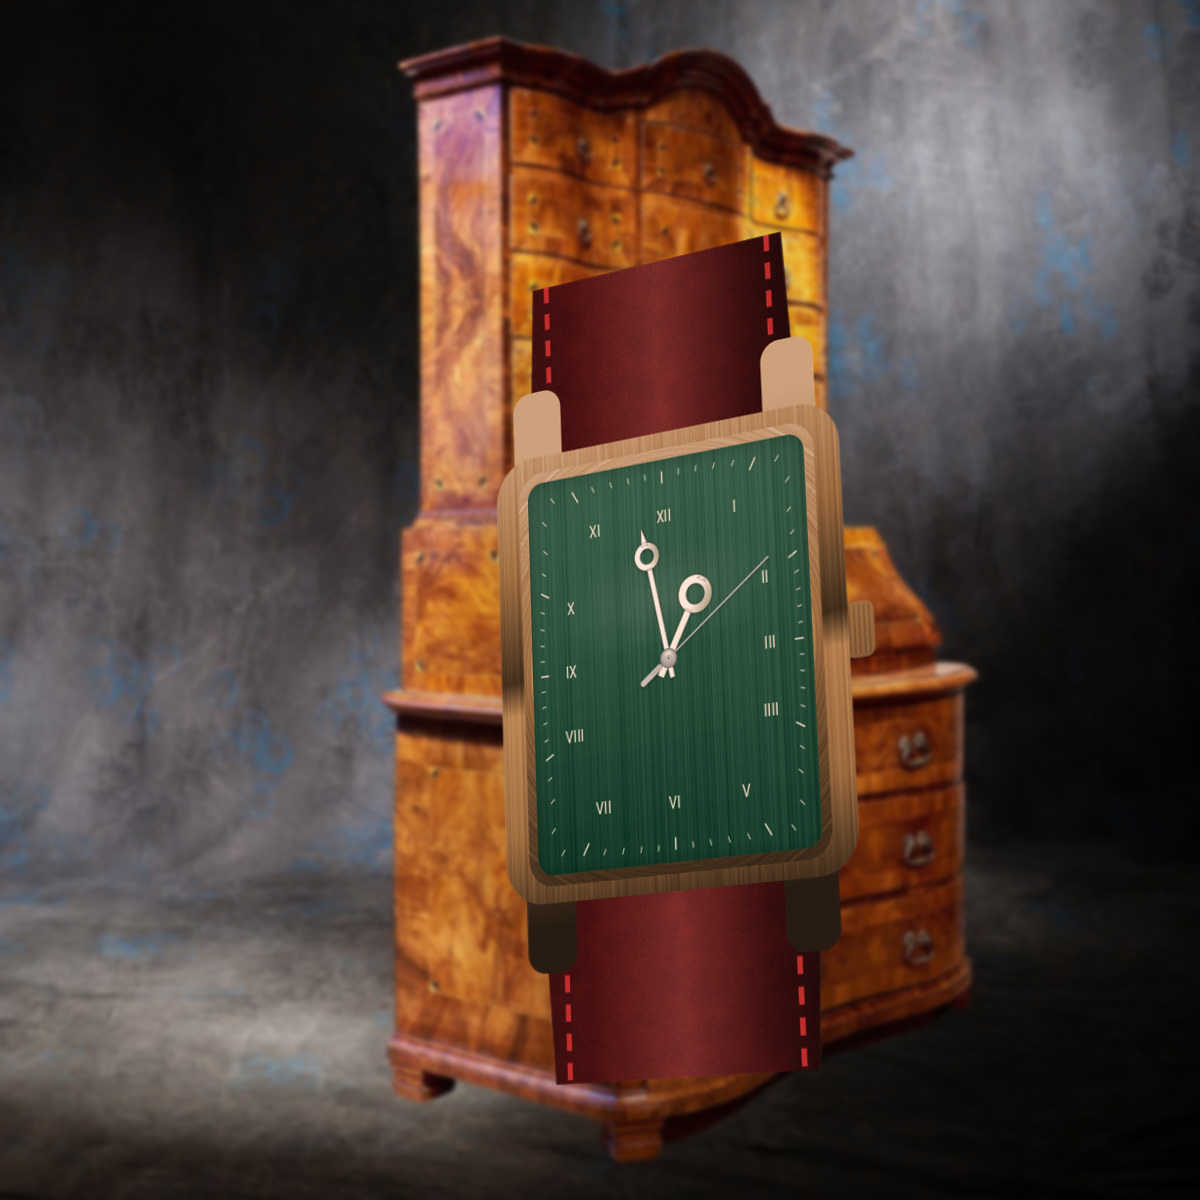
12 h 58 min 09 s
